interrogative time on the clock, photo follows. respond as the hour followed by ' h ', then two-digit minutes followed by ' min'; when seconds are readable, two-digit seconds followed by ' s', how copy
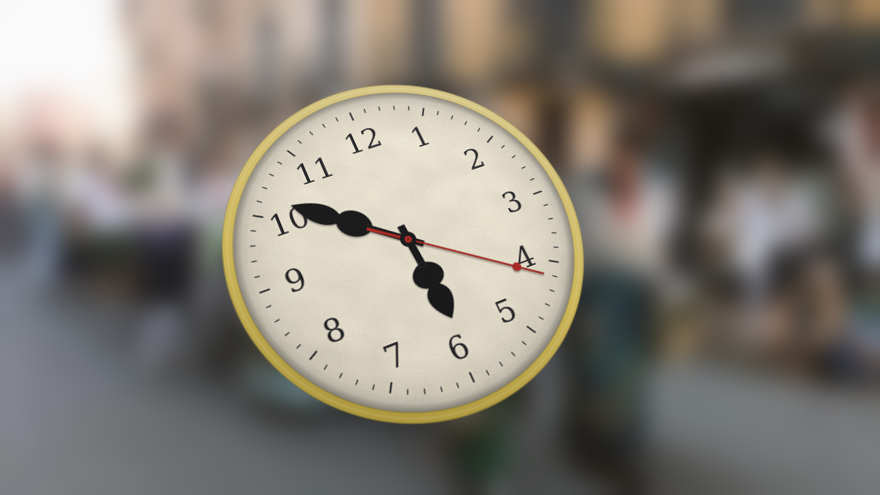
5 h 51 min 21 s
